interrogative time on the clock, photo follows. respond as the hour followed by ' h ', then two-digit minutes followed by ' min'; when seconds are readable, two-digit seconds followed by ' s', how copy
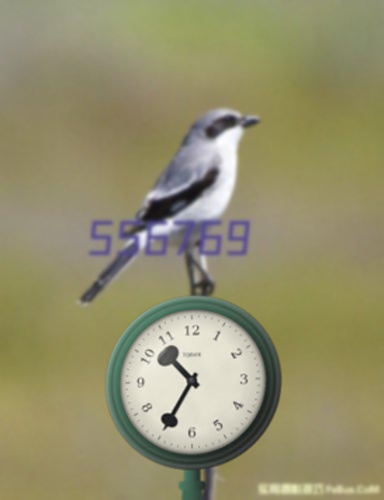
10 h 35 min
